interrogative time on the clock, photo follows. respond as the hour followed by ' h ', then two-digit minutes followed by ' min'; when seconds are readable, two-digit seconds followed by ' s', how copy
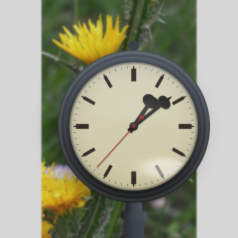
1 h 08 min 37 s
